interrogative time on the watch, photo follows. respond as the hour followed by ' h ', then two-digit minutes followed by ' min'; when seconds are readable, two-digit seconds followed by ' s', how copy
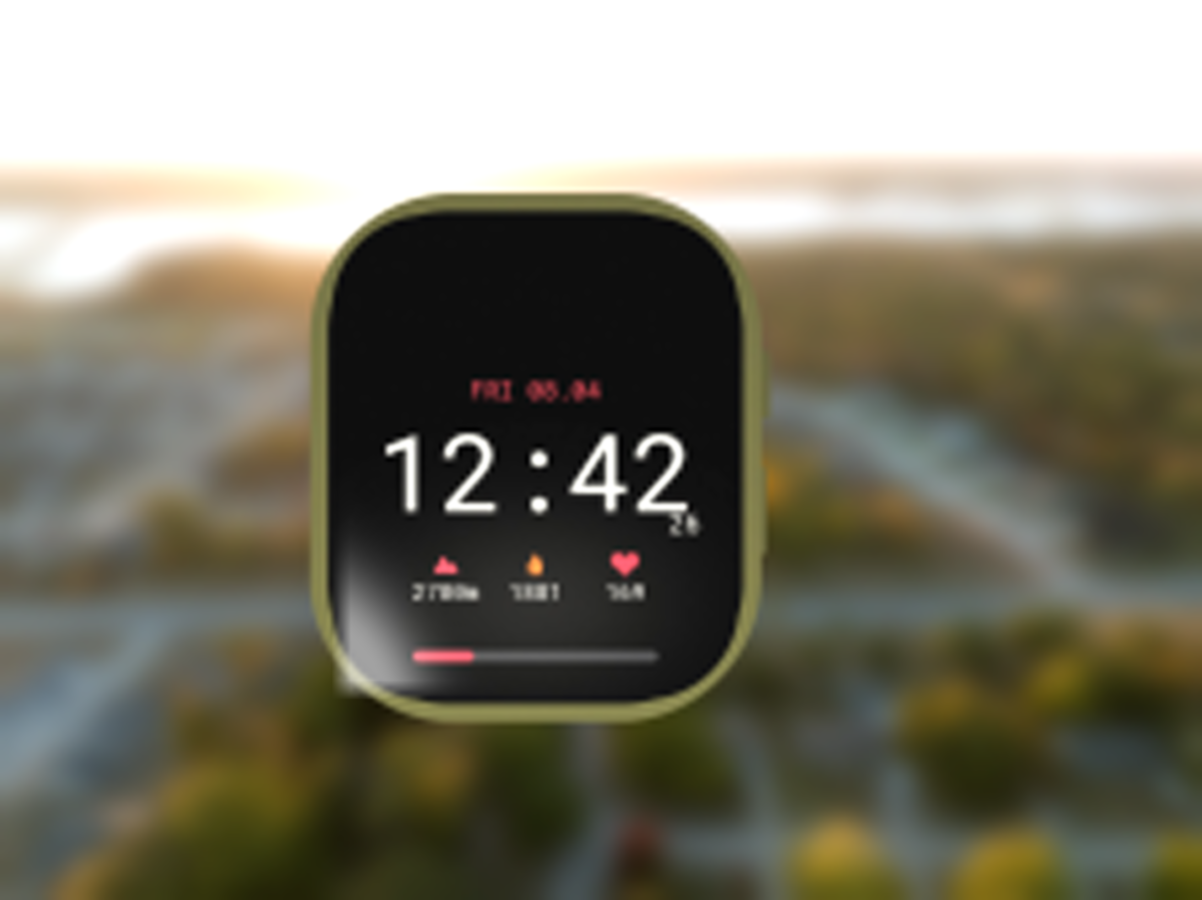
12 h 42 min
